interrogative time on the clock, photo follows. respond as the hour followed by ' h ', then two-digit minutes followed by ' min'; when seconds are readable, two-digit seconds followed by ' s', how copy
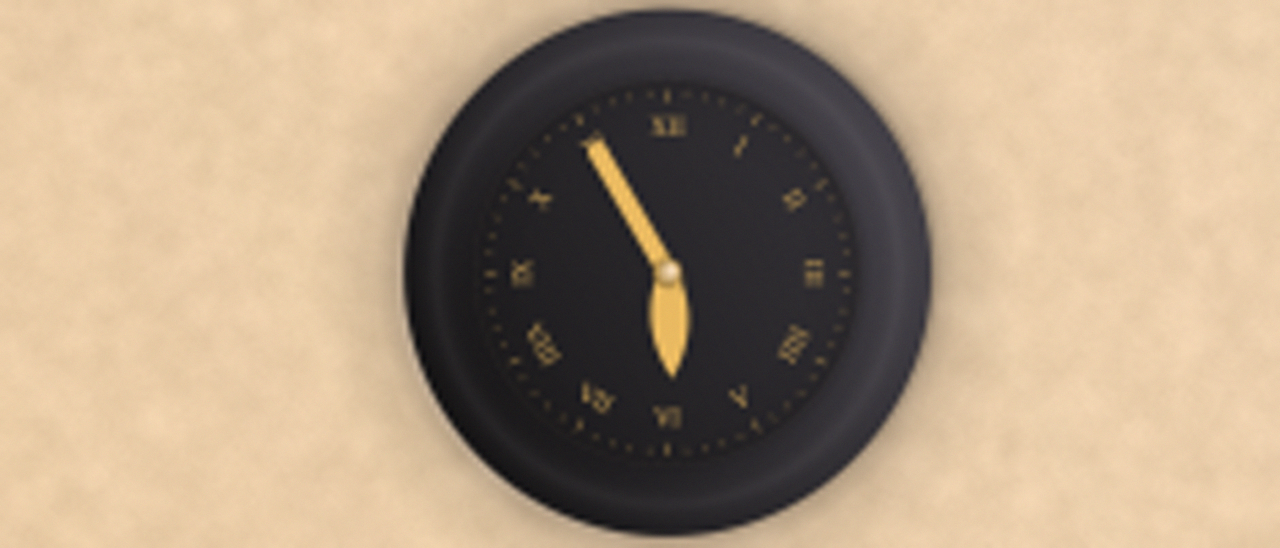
5 h 55 min
